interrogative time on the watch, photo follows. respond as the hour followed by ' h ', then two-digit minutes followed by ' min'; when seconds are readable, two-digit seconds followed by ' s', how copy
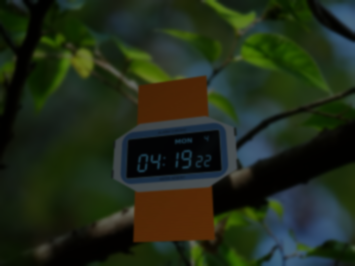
4 h 19 min 22 s
